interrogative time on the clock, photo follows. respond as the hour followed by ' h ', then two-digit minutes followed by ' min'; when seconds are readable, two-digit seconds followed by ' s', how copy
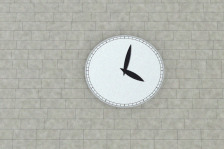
4 h 02 min
